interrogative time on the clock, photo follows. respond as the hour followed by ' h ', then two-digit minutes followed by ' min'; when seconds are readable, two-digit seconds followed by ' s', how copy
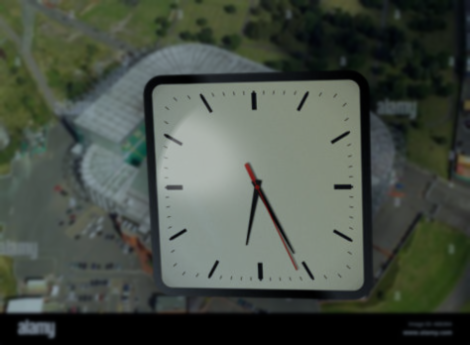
6 h 25 min 26 s
